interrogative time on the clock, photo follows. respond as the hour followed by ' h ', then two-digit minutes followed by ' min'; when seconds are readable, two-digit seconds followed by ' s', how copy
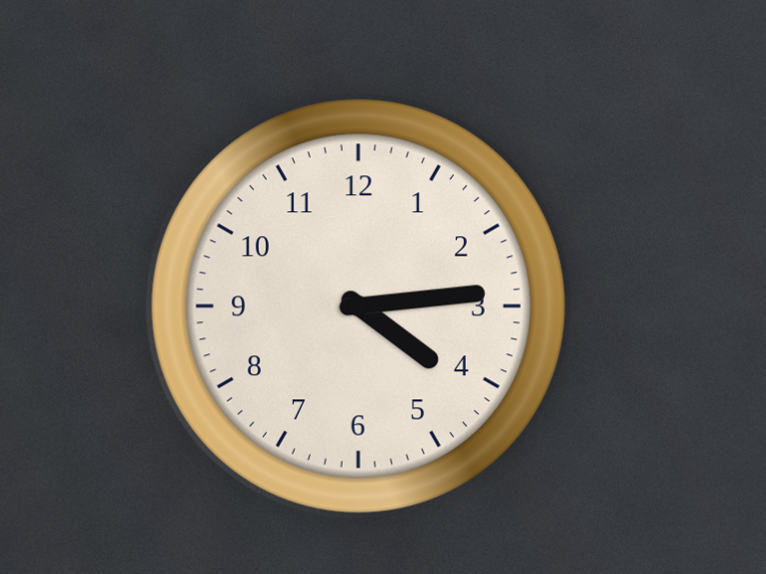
4 h 14 min
